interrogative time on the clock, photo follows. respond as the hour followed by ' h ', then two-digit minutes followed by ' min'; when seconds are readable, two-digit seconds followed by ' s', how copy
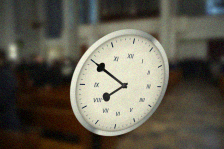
7 h 50 min
